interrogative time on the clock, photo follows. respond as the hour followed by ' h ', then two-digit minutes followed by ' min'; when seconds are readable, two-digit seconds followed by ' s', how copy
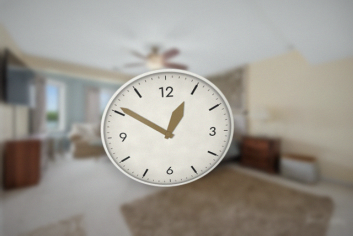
12 h 51 min
